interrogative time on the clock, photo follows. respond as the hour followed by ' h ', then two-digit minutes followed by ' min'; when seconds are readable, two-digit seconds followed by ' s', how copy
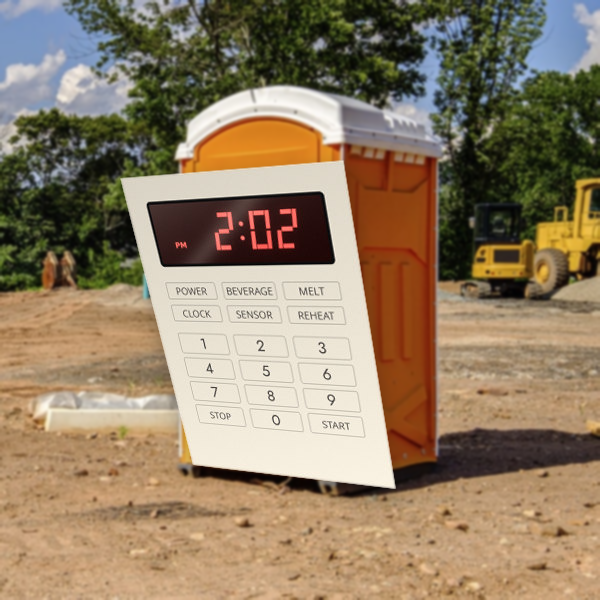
2 h 02 min
